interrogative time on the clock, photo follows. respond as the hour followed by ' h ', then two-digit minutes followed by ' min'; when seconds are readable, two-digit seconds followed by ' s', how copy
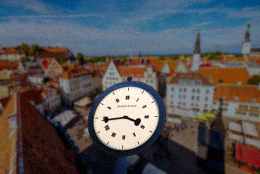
3 h 44 min
